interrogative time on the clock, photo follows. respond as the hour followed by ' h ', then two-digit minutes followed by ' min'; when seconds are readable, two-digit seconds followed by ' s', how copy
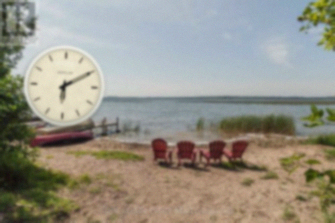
6 h 10 min
